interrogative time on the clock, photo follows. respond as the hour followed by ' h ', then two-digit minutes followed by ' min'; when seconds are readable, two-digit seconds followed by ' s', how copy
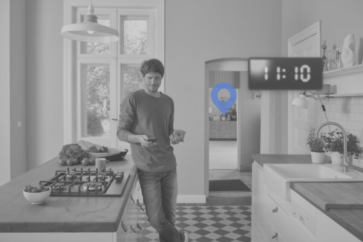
11 h 10 min
